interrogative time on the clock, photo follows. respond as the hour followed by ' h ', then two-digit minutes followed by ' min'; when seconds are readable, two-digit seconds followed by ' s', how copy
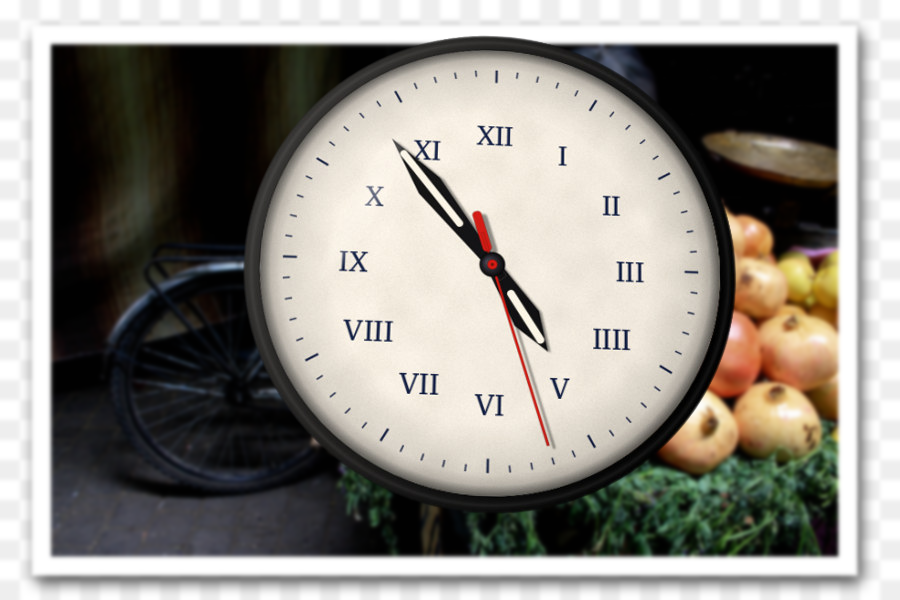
4 h 53 min 27 s
